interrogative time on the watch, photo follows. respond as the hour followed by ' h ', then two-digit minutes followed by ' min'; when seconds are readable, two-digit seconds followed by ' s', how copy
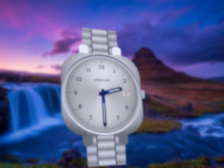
2 h 30 min
